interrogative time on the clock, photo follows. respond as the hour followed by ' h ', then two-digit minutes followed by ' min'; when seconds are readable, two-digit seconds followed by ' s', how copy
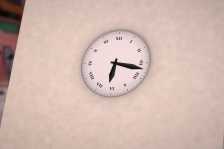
6 h 17 min
